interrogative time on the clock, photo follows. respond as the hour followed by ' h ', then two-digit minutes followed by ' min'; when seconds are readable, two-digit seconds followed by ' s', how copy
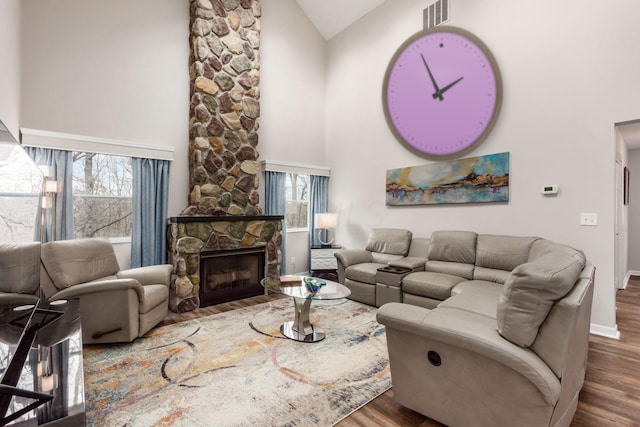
1 h 55 min
